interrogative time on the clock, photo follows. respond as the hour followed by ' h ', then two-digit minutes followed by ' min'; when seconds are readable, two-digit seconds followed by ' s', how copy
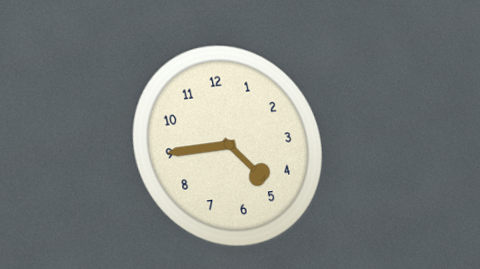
4 h 45 min
